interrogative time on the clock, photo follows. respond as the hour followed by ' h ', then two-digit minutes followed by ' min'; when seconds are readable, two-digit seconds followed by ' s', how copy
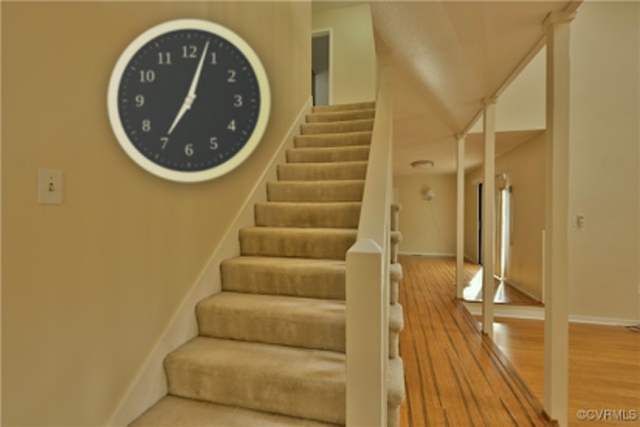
7 h 03 min
